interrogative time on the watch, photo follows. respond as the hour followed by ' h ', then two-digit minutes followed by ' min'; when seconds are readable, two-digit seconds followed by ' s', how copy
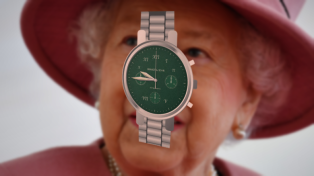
9 h 45 min
